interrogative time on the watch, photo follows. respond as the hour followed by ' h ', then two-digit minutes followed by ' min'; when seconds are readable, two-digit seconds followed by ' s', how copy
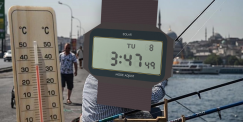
3 h 47 min 49 s
